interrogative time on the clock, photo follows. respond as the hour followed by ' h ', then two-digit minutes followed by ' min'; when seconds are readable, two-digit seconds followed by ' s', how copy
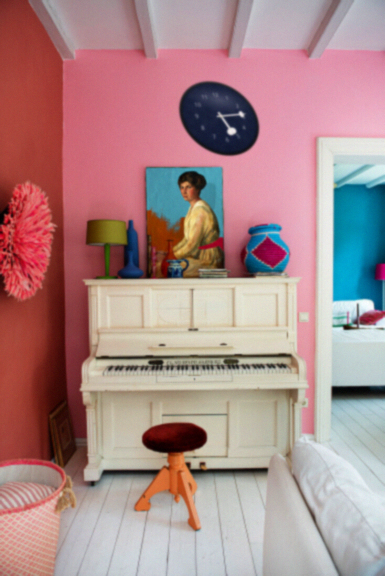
5 h 14 min
